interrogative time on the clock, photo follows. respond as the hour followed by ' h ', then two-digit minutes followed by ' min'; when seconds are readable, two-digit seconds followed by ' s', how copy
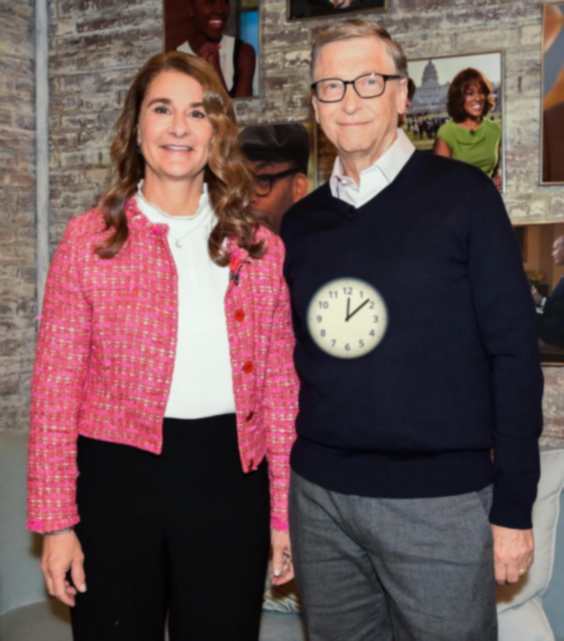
12 h 08 min
